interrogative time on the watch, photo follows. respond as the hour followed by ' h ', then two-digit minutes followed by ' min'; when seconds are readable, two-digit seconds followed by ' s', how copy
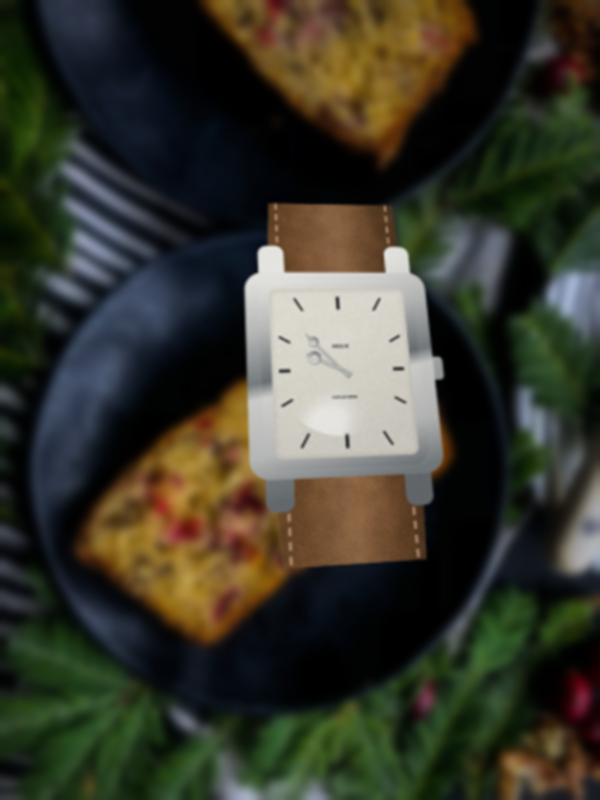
9 h 53 min
